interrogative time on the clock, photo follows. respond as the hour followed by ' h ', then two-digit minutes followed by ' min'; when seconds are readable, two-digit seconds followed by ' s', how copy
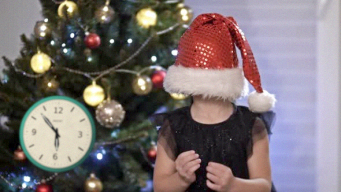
5 h 53 min
